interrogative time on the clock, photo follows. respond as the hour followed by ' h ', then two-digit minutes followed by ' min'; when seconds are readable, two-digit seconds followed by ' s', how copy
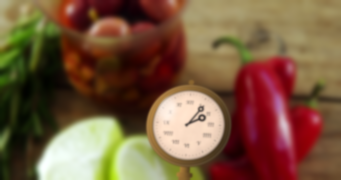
2 h 06 min
